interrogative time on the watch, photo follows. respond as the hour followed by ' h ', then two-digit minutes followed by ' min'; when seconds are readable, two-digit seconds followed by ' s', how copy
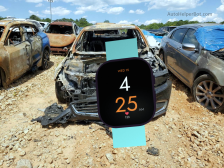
4 h 25 min
